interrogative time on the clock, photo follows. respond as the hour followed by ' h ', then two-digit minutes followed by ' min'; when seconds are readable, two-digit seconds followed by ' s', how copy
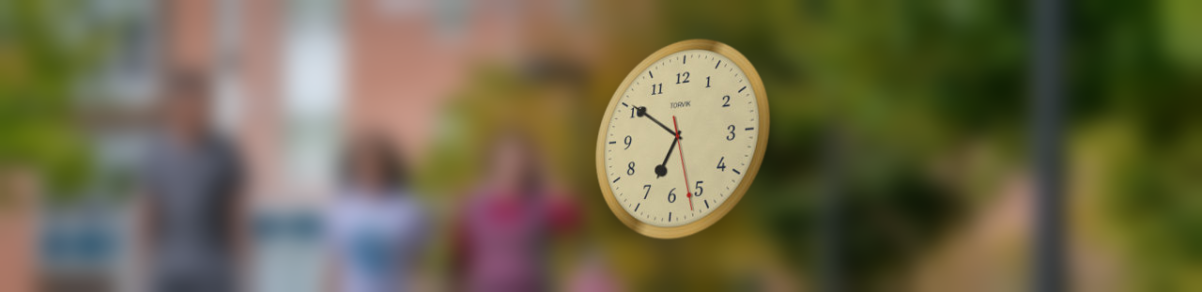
6 h 50 min 27 s
